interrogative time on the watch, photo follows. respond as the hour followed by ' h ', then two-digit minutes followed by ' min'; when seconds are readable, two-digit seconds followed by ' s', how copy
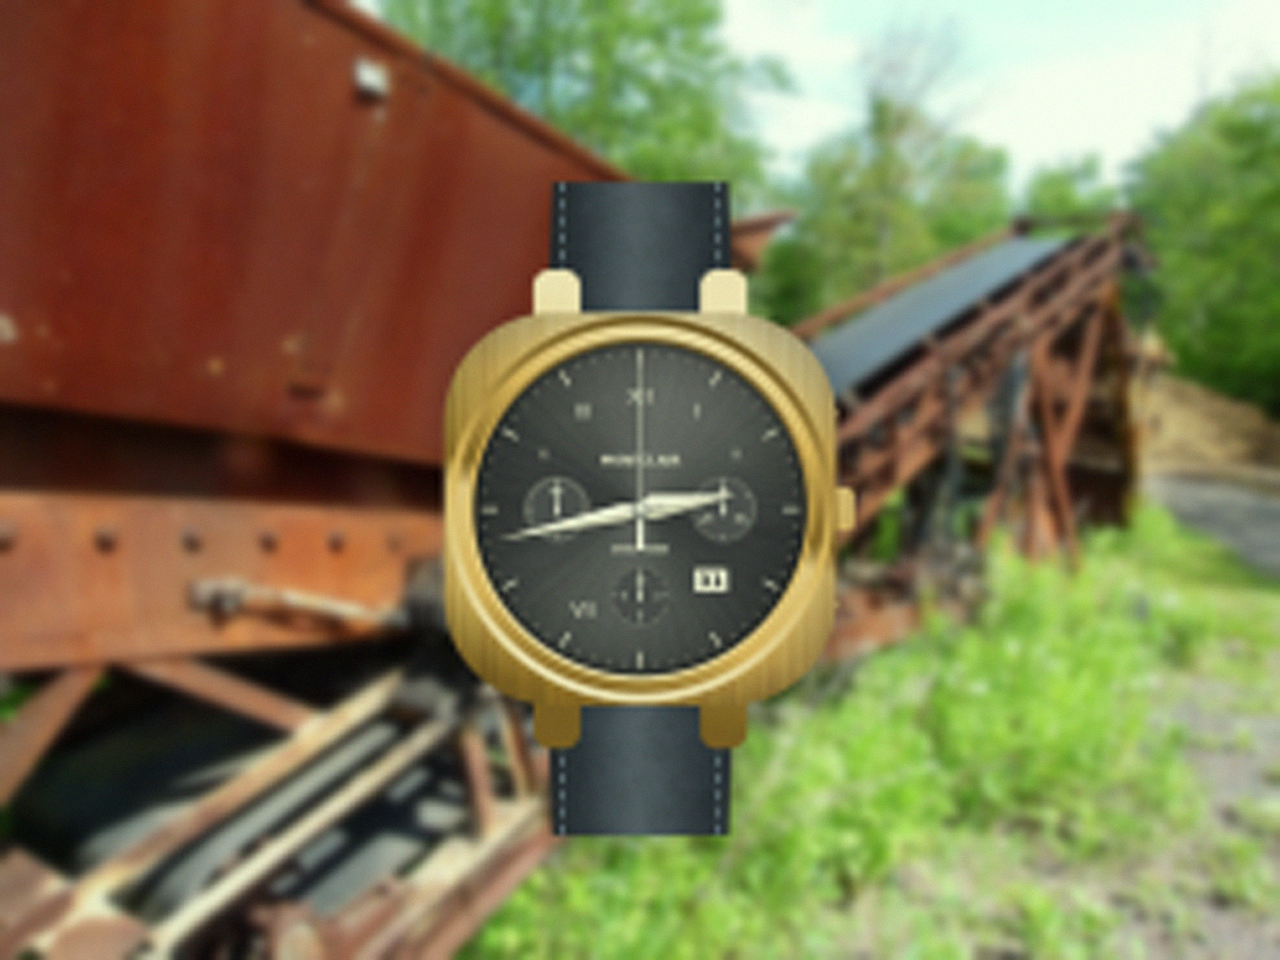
2 h 43 min
